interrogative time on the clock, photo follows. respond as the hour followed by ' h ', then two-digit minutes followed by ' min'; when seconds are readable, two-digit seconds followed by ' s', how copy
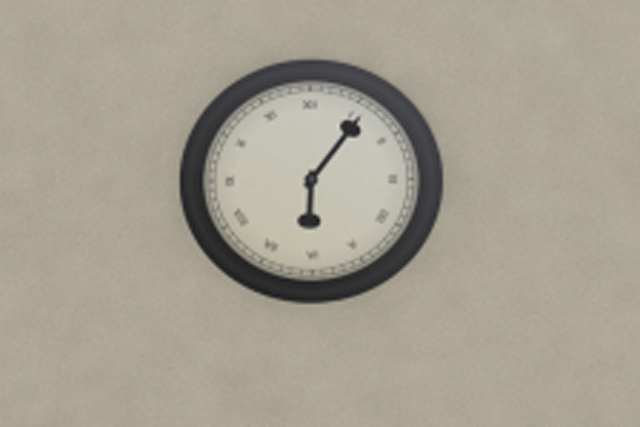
6 h 06 min
